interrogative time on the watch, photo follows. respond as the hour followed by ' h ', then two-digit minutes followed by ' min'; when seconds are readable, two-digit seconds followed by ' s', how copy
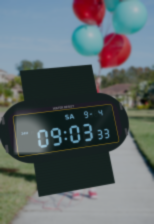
9 h 03 min 33 s
